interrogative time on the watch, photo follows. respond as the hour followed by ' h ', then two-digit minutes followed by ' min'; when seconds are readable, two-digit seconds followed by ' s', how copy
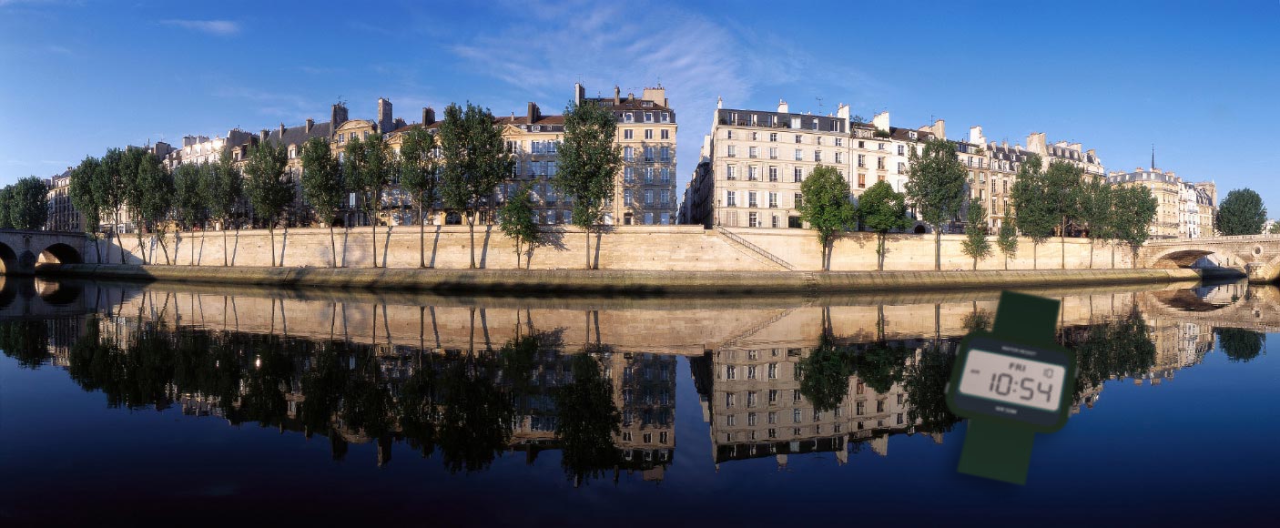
10 h 54 min
